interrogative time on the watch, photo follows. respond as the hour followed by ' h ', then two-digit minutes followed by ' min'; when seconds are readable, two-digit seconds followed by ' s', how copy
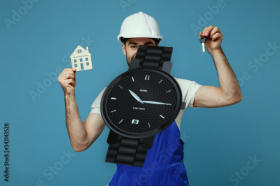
10 h 15 min
